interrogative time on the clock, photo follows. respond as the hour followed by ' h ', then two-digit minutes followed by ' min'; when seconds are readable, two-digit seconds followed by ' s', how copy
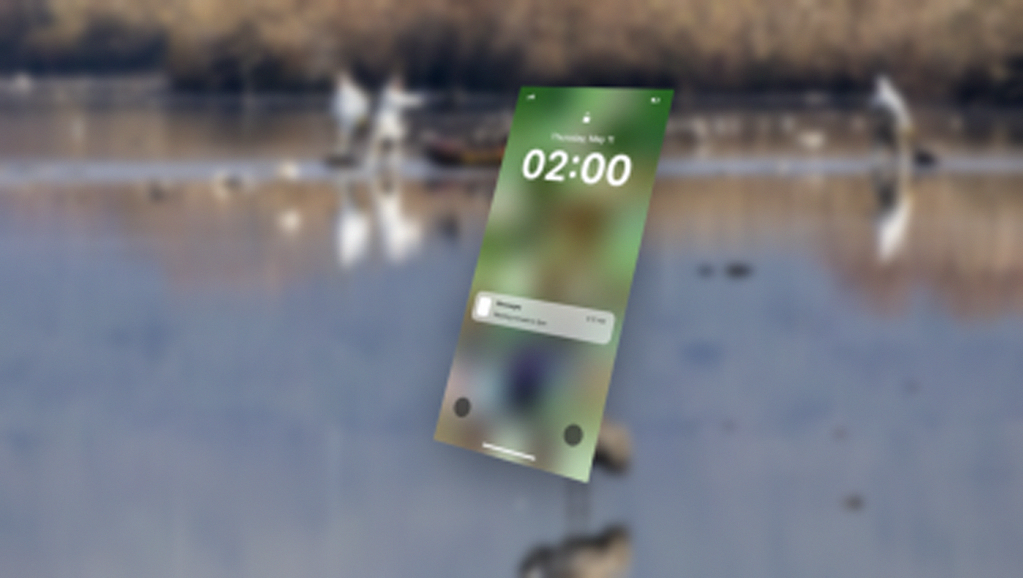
2 h 00 min
